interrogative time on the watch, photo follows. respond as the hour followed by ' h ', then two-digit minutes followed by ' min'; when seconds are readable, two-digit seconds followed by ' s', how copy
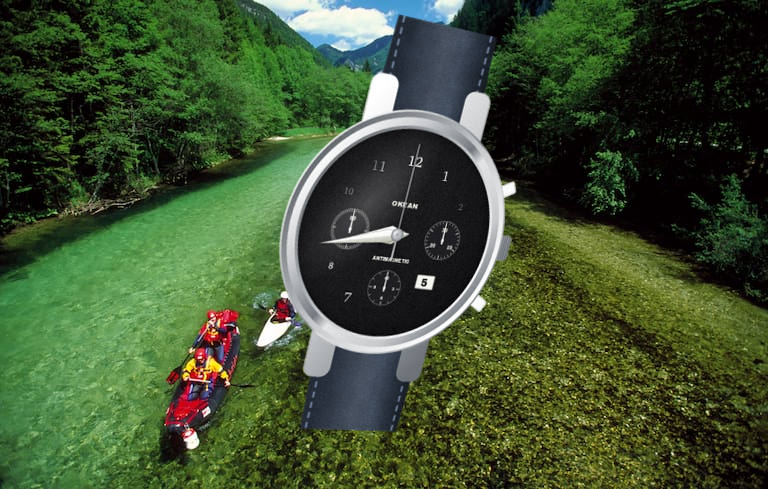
8 h 43 min
